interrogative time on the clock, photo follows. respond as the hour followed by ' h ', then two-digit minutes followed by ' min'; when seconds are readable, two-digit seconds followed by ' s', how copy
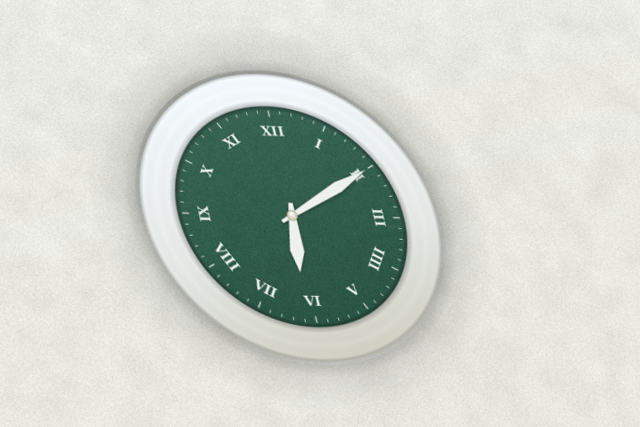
6 h 10 min
